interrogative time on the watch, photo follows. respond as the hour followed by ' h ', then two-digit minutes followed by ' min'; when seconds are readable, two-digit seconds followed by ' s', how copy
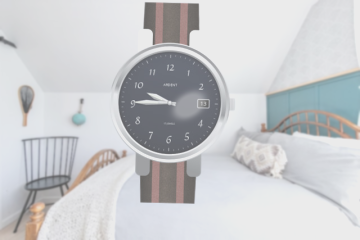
9 h 45 min
